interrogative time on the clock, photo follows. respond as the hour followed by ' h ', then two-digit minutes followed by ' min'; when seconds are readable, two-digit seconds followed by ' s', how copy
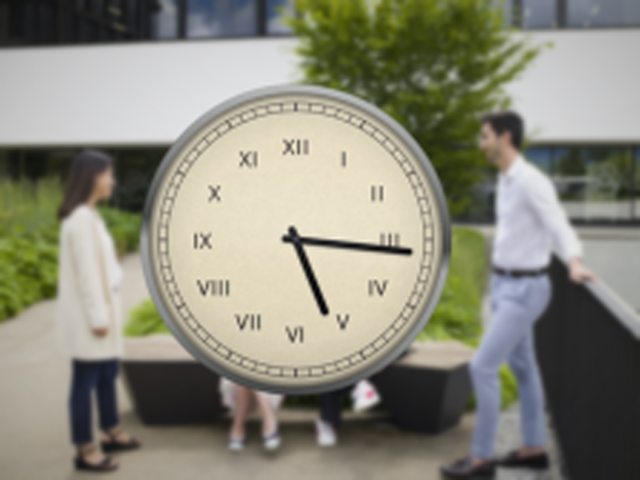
5 h 16 min
